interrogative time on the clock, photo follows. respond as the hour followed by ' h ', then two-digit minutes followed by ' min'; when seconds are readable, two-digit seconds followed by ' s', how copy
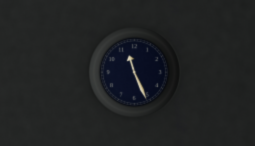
11 h 26 min
